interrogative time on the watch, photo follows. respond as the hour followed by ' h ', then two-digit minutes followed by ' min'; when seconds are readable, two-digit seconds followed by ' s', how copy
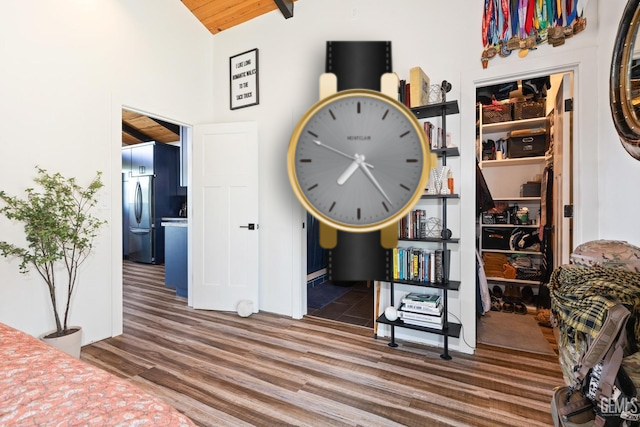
7 h 23 min 49 s
